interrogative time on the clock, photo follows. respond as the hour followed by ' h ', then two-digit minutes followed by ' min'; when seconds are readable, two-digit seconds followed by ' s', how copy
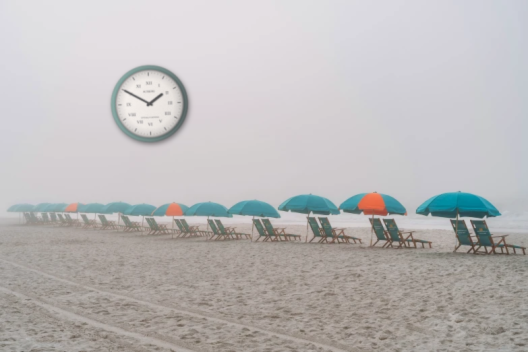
1 h 50 min
